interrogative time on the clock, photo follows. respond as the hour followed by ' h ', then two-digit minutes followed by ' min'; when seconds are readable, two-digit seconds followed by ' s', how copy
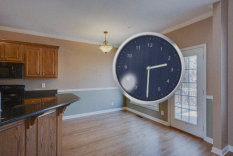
2 h 30 min
